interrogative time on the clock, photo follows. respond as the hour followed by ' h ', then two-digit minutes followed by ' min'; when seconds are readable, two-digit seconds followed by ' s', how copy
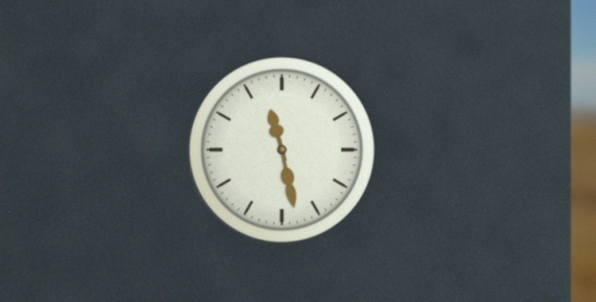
11 h 28 min
